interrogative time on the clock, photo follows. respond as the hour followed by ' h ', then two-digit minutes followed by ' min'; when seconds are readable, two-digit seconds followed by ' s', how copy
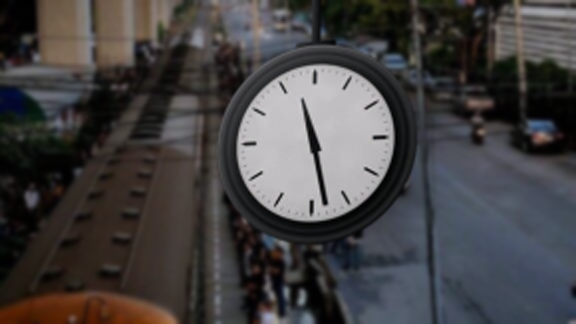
11 h 28 min
